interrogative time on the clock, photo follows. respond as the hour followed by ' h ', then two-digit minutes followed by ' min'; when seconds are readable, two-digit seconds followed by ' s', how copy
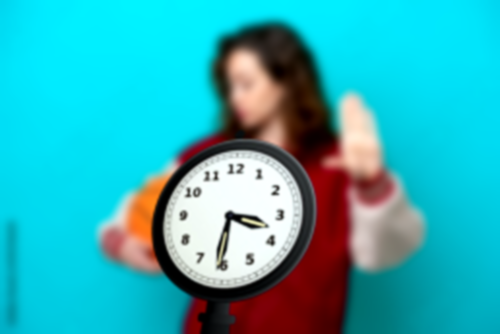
3 h 31 min
